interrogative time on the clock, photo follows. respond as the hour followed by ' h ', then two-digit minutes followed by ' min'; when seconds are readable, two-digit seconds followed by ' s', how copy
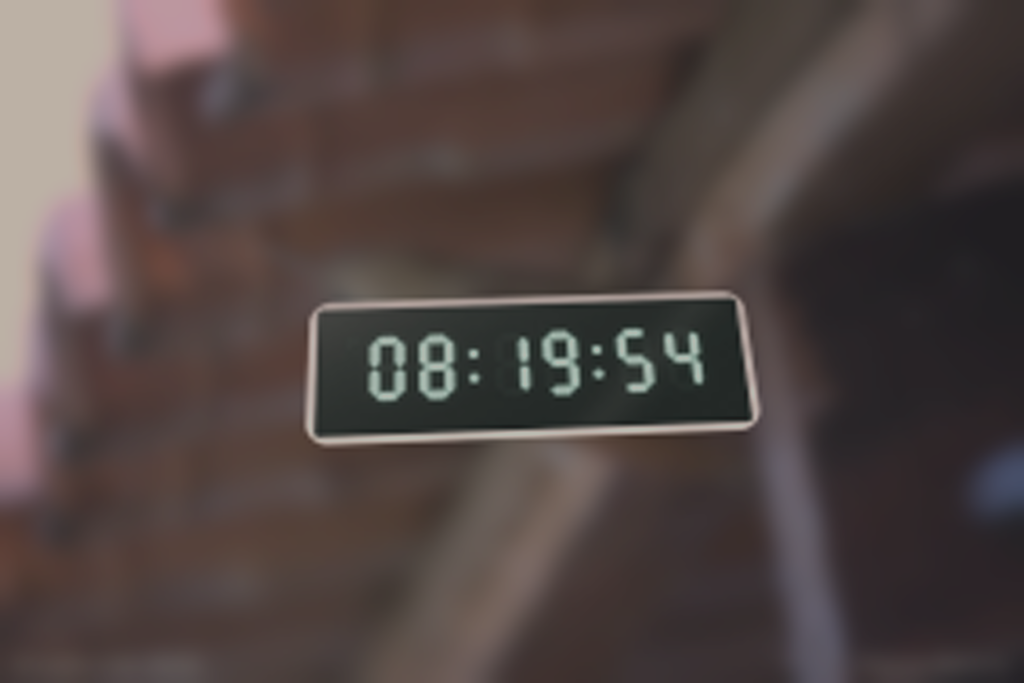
8 h 19 min 54 s
